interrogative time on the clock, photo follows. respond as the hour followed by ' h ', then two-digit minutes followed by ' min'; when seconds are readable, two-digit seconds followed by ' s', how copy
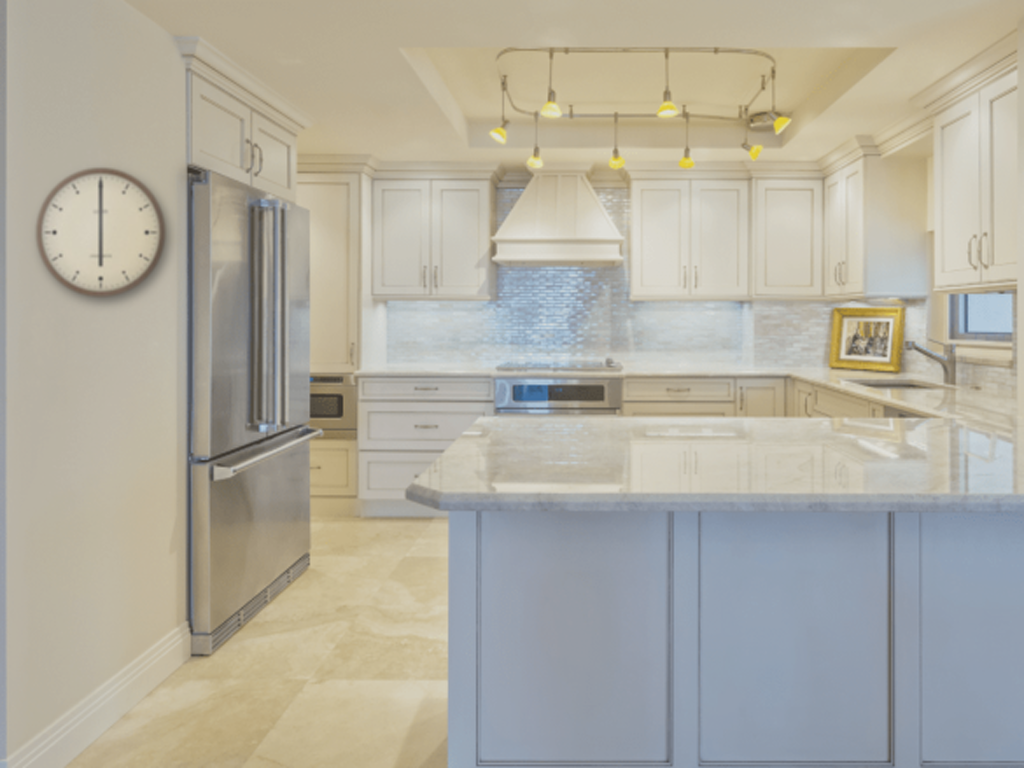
6 h 00 min
